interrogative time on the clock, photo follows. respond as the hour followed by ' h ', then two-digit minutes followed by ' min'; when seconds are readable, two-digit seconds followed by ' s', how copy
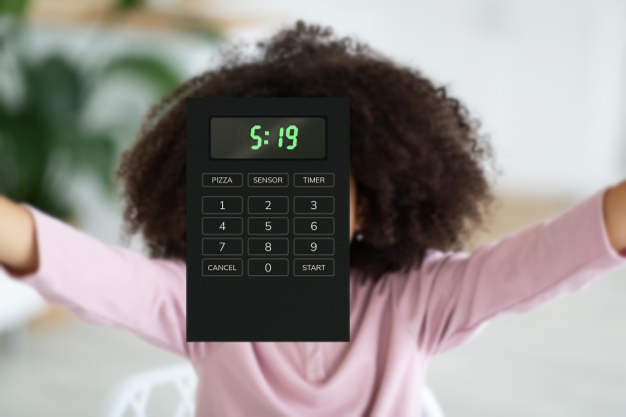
5 h 19 min
